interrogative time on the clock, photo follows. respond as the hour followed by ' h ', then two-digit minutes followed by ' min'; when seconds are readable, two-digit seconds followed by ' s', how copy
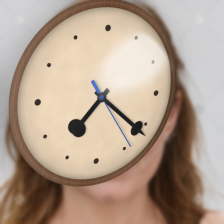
7 h 21 min 24 s
